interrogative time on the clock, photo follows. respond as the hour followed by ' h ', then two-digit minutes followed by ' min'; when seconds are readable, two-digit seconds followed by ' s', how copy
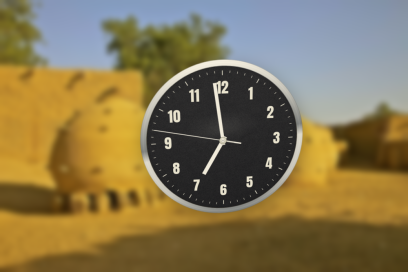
6 h 58 min 47 s
